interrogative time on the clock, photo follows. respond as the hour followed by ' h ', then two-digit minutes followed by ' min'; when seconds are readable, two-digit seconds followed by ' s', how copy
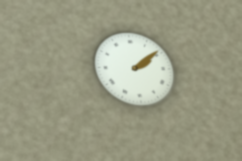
2 h 09 min
